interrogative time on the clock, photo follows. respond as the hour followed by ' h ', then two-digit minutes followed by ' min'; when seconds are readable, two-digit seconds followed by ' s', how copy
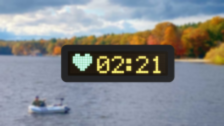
2 h 21 min
